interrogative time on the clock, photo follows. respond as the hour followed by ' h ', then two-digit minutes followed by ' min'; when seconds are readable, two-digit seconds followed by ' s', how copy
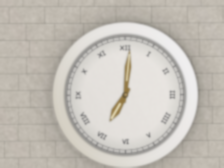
7 h 01 min
